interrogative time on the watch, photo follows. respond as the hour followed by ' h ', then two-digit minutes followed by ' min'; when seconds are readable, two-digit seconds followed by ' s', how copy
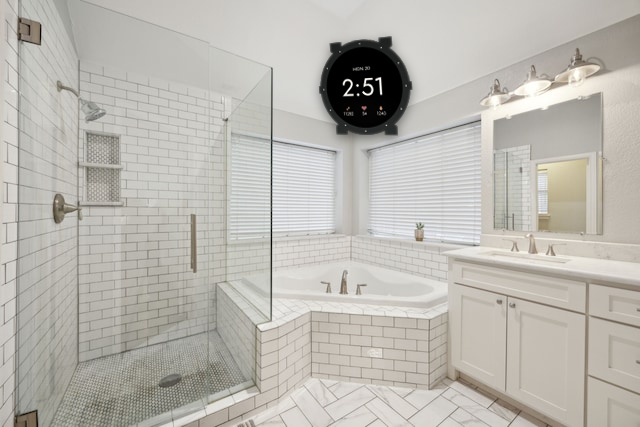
2 h 51 min
